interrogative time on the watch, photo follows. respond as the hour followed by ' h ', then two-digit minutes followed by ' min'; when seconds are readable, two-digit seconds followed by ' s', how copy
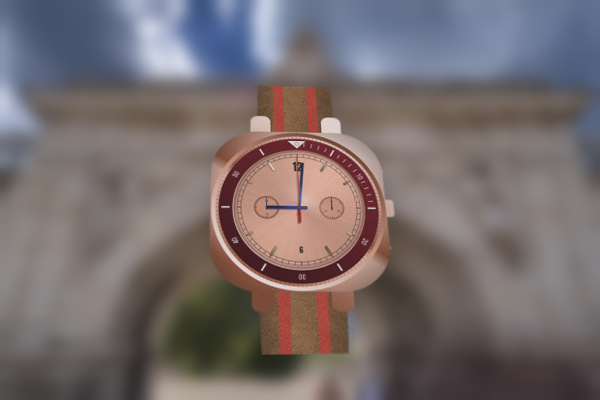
9 h 01 min
